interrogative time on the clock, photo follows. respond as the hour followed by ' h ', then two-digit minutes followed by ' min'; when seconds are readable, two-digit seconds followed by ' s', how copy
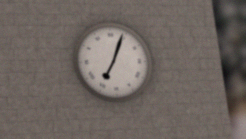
7 h 04 min
